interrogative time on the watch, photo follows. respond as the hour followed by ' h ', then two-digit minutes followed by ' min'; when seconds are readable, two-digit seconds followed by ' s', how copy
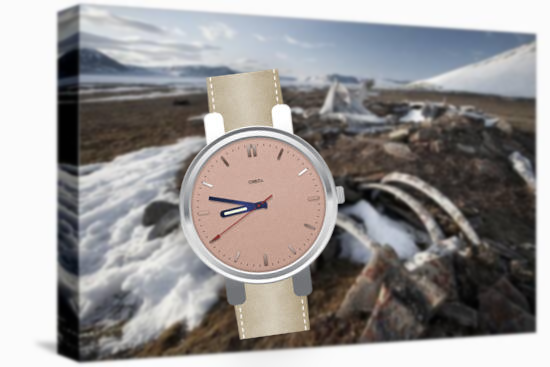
8 h 47 min 40 s
